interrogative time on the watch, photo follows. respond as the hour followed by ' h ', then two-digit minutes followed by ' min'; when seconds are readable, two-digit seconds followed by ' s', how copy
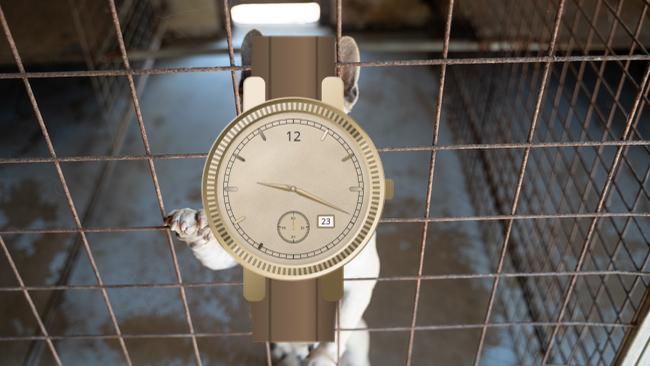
9 h 19 min
